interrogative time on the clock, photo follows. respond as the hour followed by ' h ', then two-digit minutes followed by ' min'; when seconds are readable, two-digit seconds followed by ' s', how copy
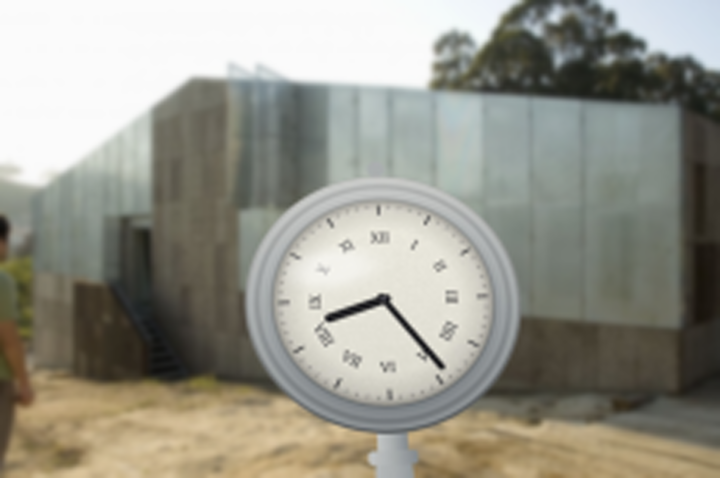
8 h 24 min
